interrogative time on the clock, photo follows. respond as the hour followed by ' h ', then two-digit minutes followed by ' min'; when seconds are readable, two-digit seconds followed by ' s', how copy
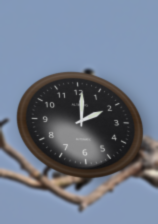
2 h 01 min
